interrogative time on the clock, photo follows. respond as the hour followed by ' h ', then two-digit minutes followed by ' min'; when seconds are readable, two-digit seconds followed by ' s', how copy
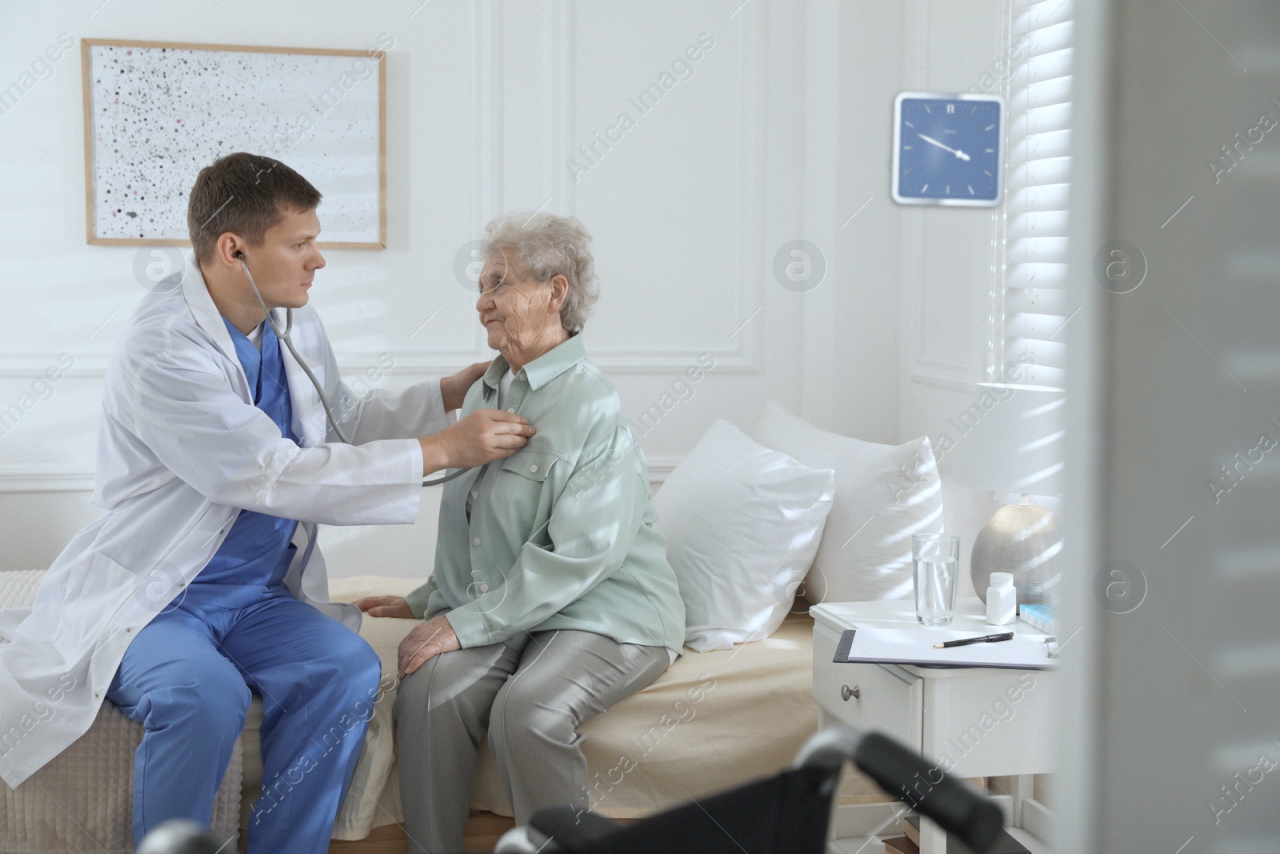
3 h 49 min
